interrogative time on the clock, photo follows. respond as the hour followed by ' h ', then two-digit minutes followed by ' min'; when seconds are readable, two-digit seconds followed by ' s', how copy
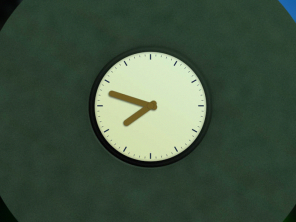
7 h 48 min
